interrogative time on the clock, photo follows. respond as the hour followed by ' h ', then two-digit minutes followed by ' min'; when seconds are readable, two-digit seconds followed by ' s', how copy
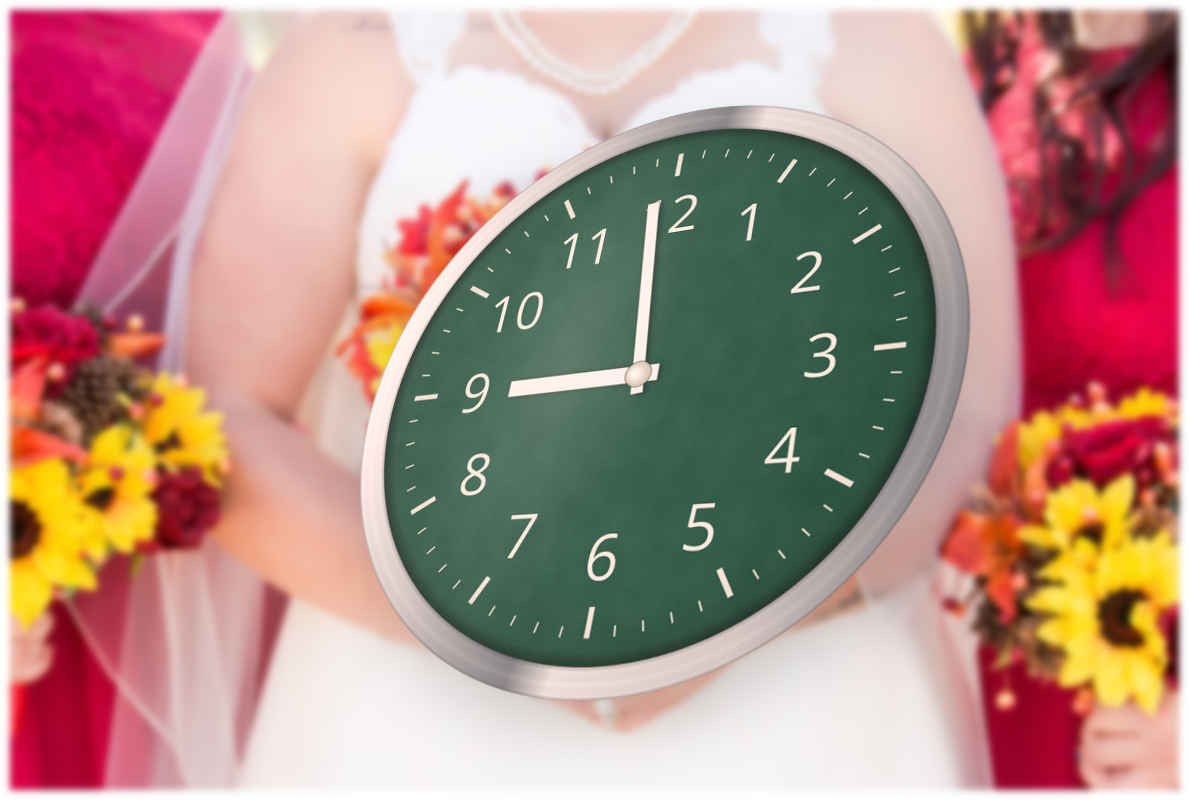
8 h 59 min
